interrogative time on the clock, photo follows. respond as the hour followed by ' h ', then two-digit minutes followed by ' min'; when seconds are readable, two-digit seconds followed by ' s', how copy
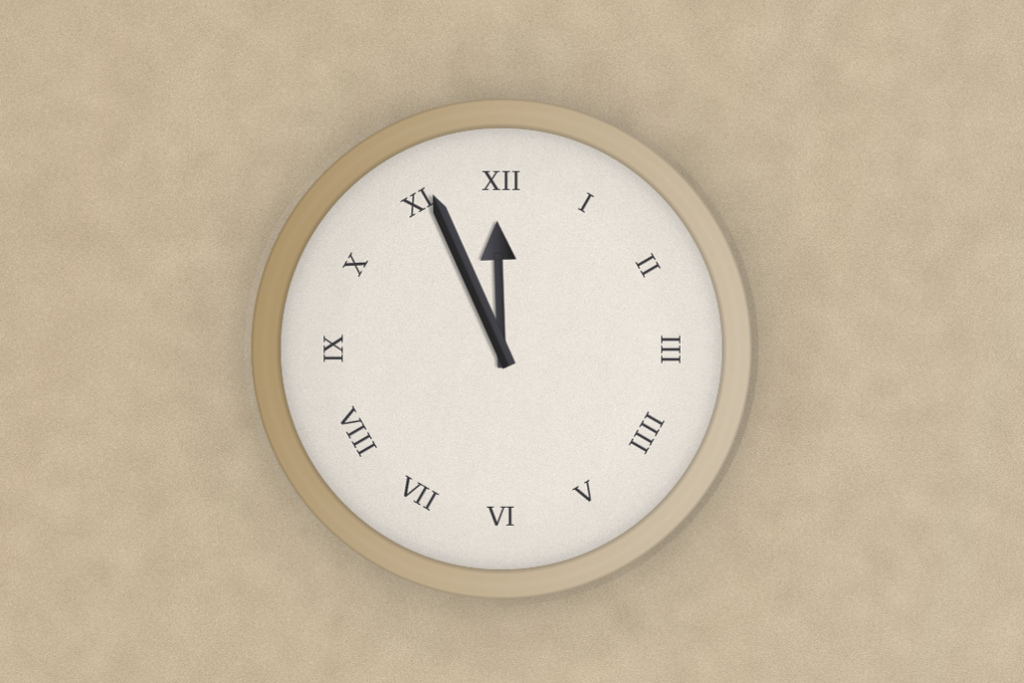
11 h 56 min
